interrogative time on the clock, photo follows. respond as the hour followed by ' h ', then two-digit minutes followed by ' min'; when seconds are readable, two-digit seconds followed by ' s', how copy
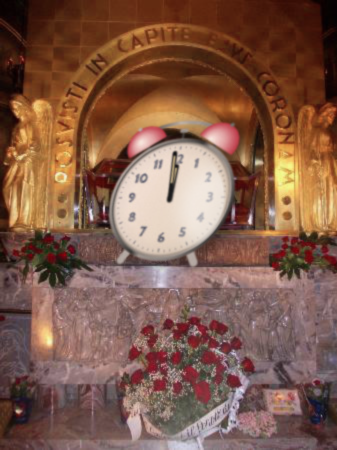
11 h 59 min
